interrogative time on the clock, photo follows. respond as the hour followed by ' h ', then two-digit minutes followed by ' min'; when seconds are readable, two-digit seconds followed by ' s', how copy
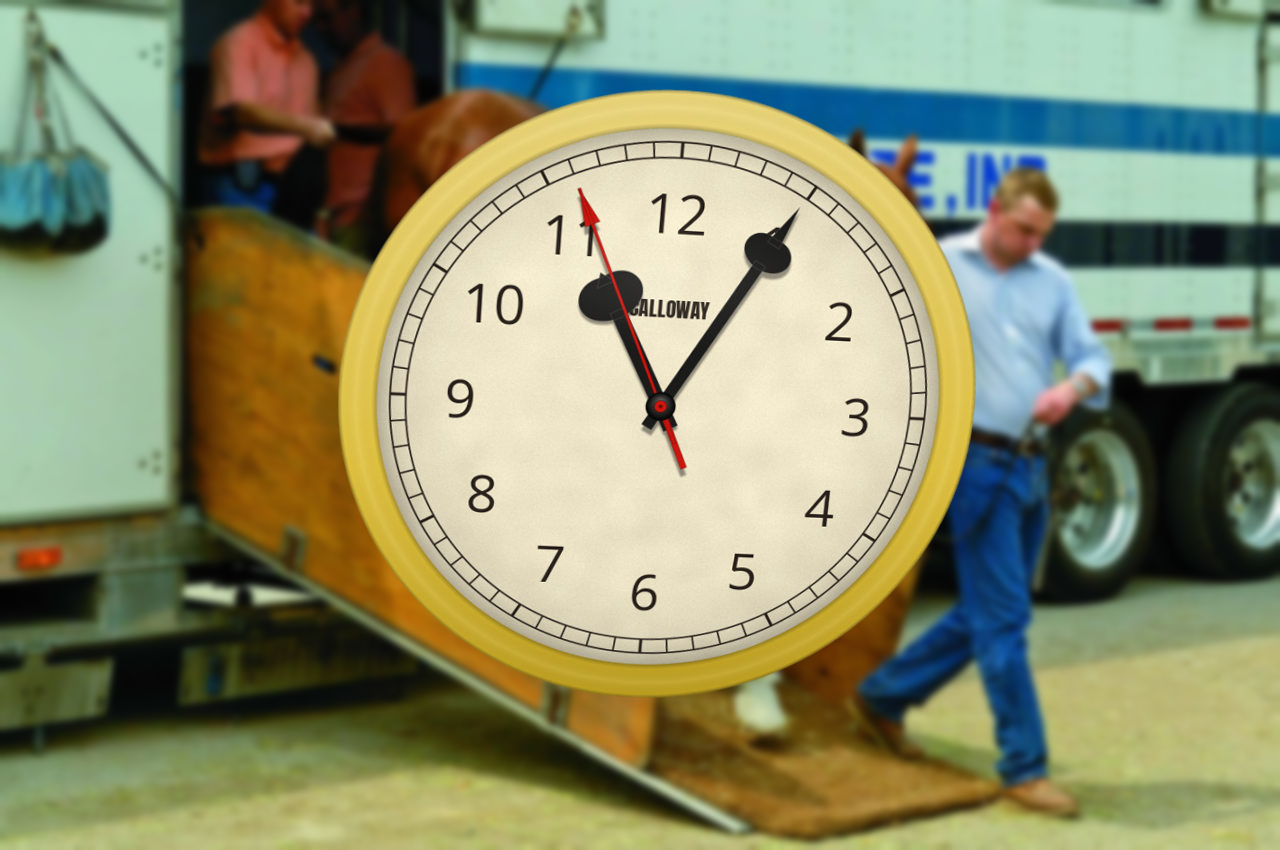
11 h 04 min 56 s
